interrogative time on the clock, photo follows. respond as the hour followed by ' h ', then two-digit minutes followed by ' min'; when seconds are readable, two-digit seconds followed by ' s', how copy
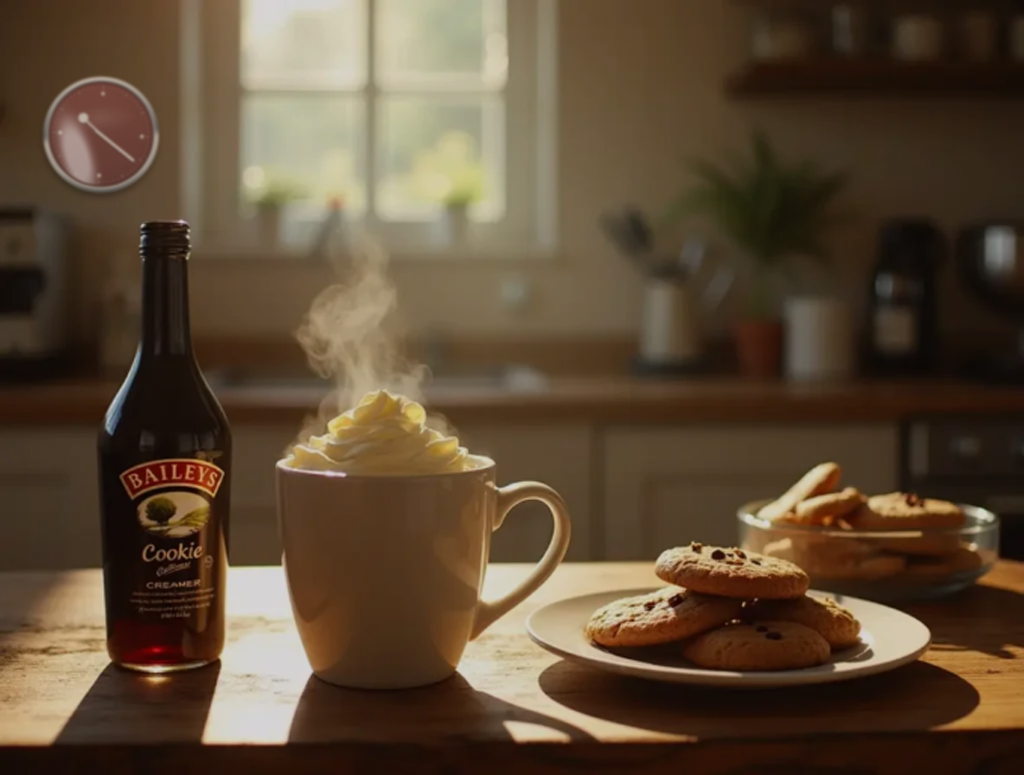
10 h 21 min
